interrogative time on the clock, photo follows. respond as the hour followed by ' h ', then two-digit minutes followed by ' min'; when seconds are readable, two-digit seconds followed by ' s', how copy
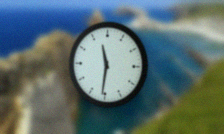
11 h 31 min
